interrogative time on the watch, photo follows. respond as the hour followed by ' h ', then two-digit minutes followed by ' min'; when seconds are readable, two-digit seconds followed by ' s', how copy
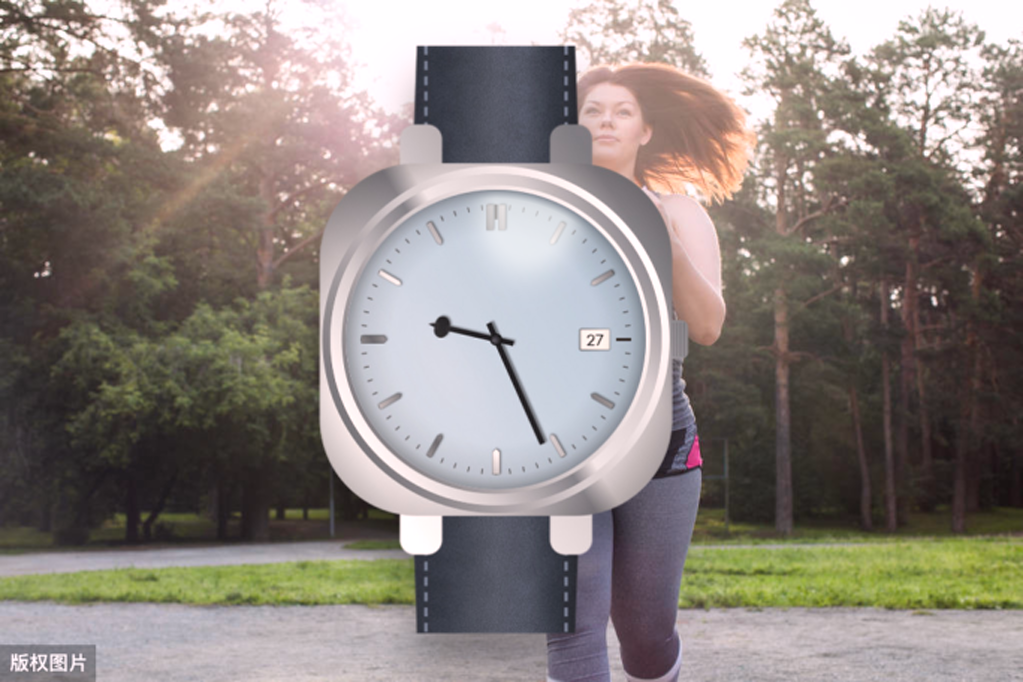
9 h 26 min
